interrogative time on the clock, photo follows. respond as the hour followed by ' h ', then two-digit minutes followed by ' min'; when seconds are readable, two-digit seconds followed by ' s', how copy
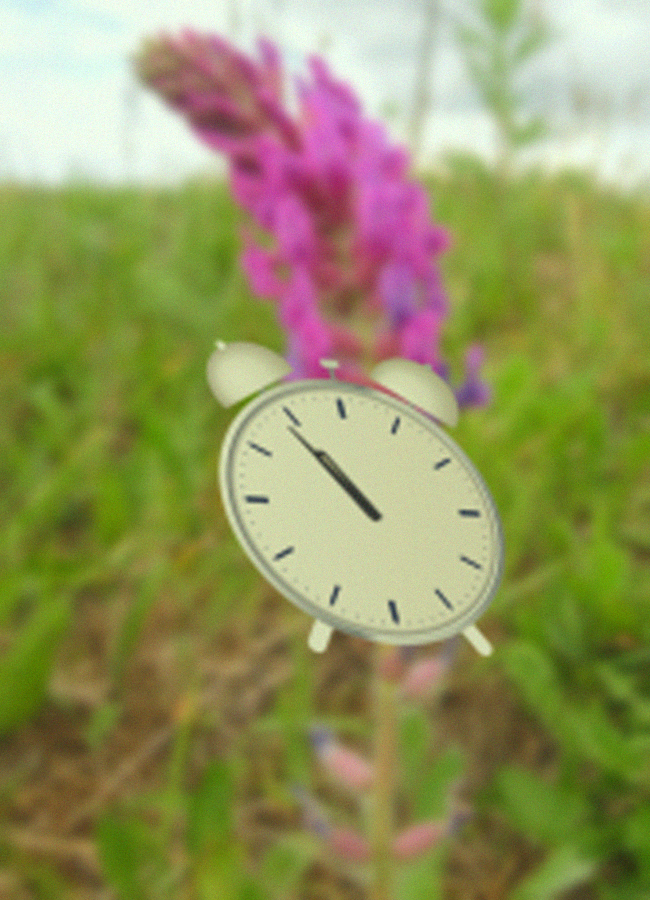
10 h 54 min
